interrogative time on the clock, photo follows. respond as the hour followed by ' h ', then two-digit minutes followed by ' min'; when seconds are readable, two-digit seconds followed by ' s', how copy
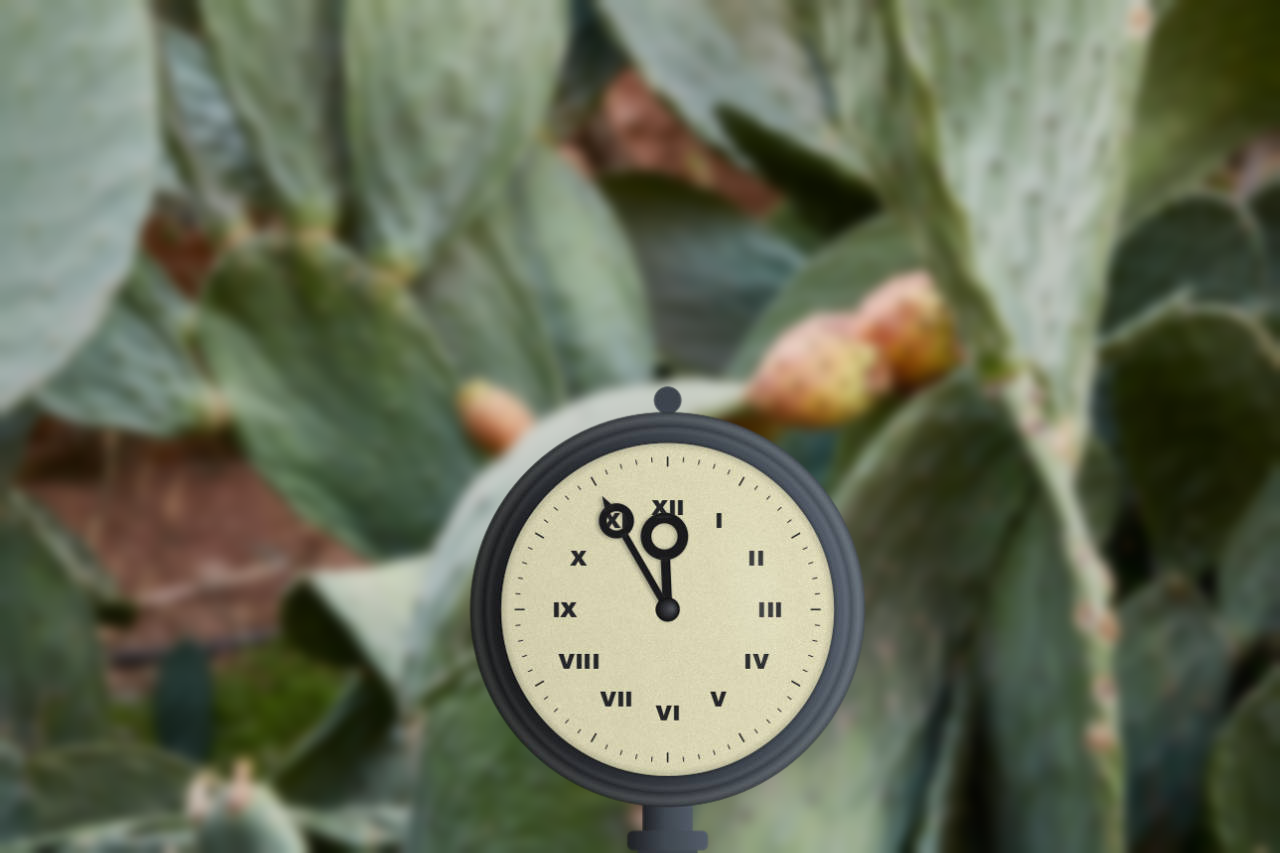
11 h 55 min
